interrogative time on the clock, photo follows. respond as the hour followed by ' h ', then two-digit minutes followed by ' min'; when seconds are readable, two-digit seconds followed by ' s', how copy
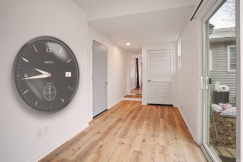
9 h 44 min
